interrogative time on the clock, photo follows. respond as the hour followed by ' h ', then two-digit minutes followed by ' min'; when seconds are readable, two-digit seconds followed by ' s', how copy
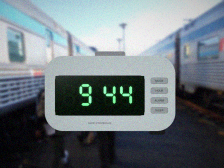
9 h 44 min
